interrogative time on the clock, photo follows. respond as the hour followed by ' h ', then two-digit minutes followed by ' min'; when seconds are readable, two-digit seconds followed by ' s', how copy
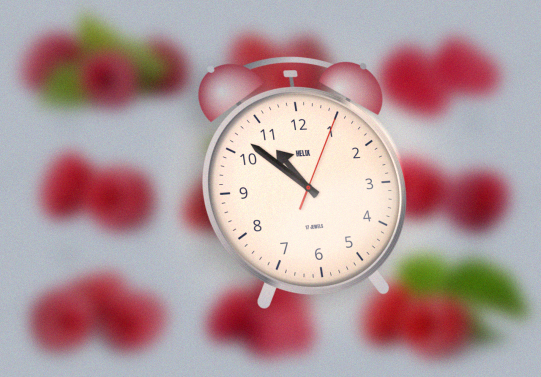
10 h 52 min 05 s
